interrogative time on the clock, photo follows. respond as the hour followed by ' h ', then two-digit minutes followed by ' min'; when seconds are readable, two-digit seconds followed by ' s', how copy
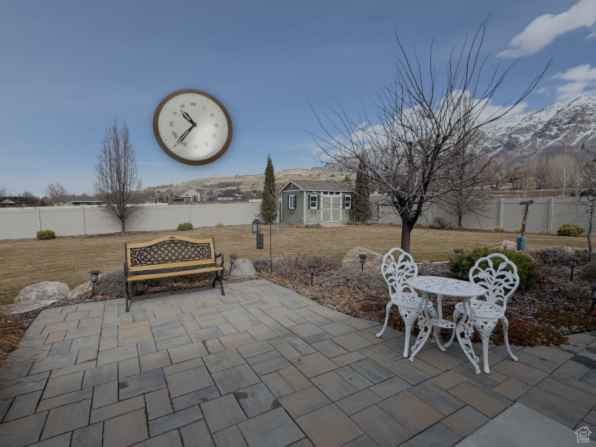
10 h 37 min
